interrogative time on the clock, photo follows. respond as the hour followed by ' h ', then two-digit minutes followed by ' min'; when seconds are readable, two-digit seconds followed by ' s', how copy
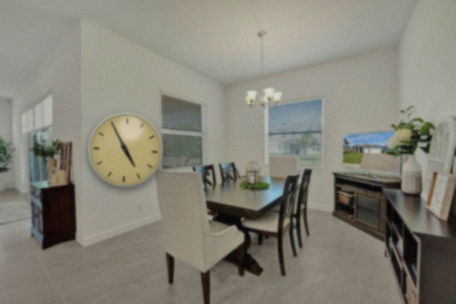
4 h 55 min
